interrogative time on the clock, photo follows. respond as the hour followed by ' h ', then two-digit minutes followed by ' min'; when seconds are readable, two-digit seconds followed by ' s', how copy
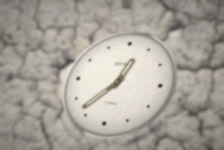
12 h 37 min
